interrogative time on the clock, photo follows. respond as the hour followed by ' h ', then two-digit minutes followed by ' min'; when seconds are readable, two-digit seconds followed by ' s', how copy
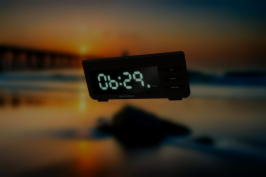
6 h 29 min
